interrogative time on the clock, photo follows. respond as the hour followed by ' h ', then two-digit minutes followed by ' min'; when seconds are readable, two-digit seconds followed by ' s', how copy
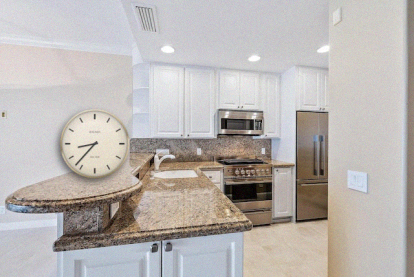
8 h 37 min
